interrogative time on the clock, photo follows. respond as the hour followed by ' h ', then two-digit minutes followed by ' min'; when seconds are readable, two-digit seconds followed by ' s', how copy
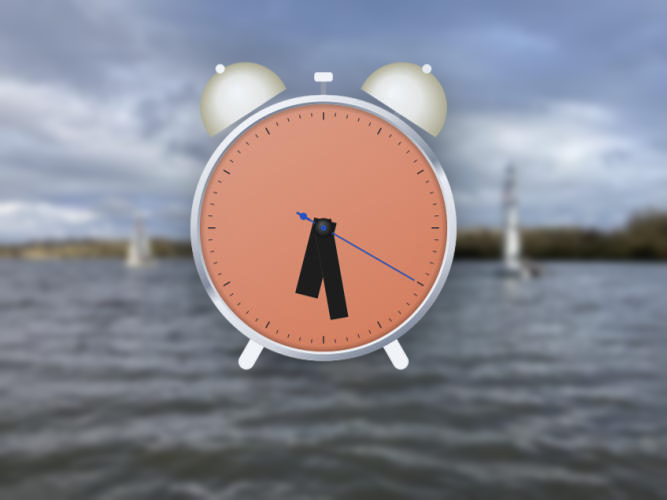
6 h 28 min 20 s
